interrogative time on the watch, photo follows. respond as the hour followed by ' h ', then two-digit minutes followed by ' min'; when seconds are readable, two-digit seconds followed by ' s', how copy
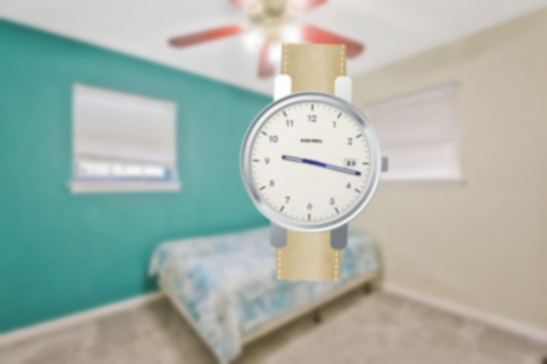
9 h 17 min
